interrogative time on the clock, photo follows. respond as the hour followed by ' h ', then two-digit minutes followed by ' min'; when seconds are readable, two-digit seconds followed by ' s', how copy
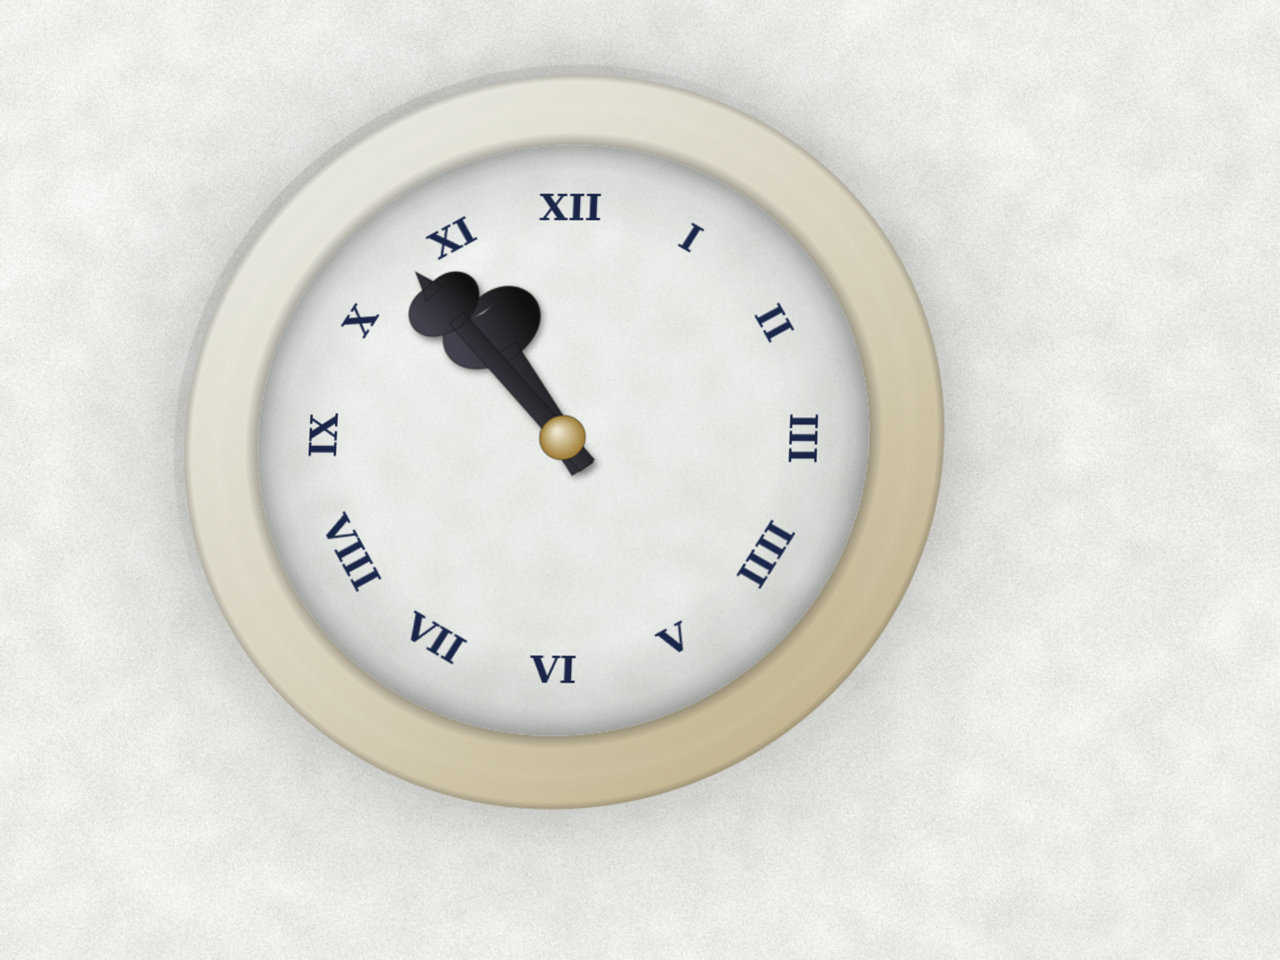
10 h 53 min
